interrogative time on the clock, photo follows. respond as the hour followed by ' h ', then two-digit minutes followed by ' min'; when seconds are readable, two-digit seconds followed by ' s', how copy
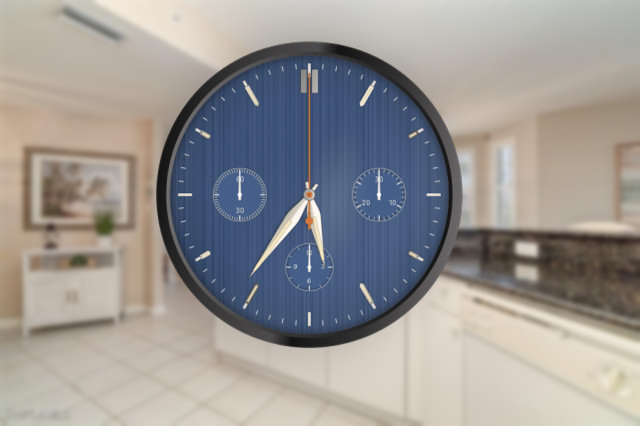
5 h 36 min
